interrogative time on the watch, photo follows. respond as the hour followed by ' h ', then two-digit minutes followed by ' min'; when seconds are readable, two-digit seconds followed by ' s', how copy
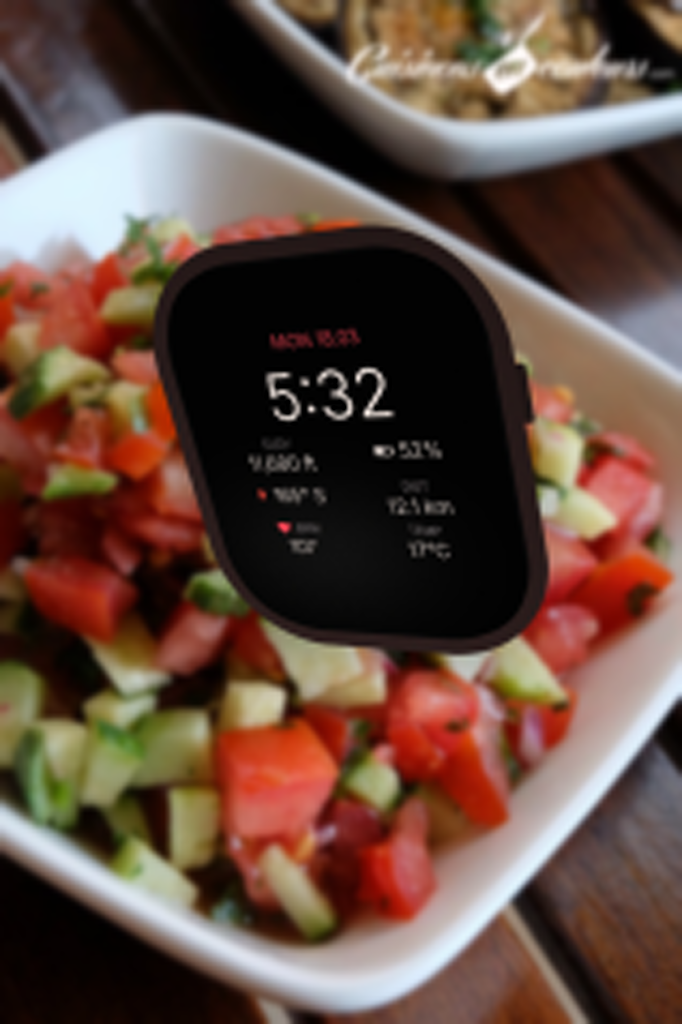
5 h 32 min
